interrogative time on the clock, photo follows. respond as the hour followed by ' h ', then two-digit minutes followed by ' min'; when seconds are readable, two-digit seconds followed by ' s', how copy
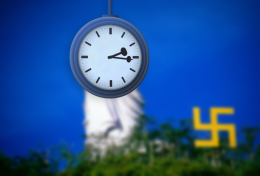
2 h 16 min
